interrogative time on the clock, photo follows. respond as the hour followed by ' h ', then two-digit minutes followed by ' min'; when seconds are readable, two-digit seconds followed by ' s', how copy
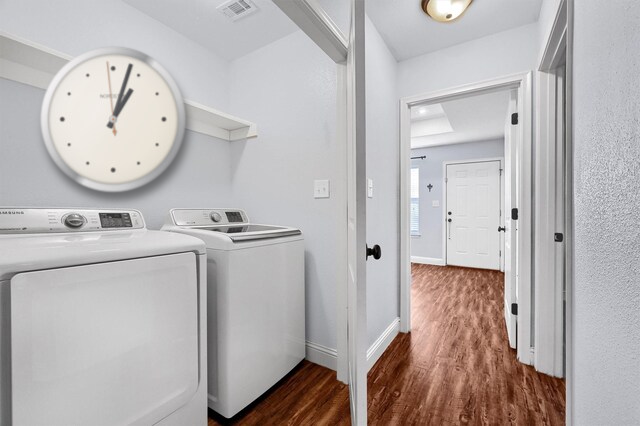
1 h 02 min 59 s
